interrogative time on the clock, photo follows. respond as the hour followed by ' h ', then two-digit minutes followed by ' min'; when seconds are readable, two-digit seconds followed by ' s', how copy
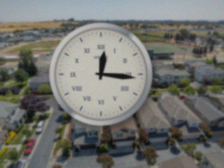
12 h 16 min
